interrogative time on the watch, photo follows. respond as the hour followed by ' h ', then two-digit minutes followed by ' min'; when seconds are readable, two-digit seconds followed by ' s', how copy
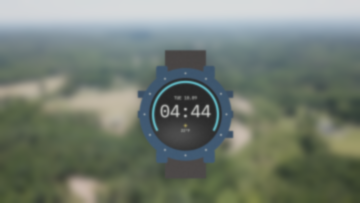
4 h 44 min
